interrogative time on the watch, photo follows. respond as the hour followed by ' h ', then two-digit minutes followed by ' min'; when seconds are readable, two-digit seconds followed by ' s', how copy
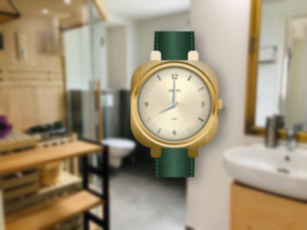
8 h 00 min
